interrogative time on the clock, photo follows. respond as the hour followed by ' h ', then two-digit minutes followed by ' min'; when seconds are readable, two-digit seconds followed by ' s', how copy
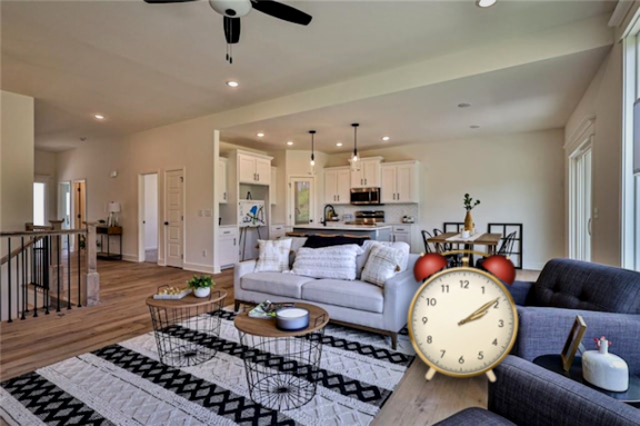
2 h 09 min
